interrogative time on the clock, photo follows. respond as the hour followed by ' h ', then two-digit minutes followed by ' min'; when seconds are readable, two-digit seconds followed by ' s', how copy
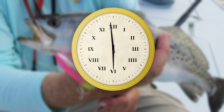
5 h 59 min
